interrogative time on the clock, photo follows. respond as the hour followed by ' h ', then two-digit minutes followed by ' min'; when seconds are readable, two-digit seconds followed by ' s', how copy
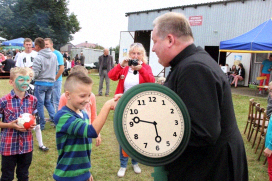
5 h 47 min
